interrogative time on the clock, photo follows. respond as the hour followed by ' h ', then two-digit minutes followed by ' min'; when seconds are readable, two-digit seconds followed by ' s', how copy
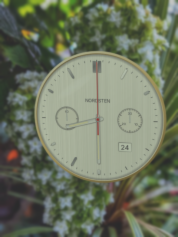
8 h 30 min
